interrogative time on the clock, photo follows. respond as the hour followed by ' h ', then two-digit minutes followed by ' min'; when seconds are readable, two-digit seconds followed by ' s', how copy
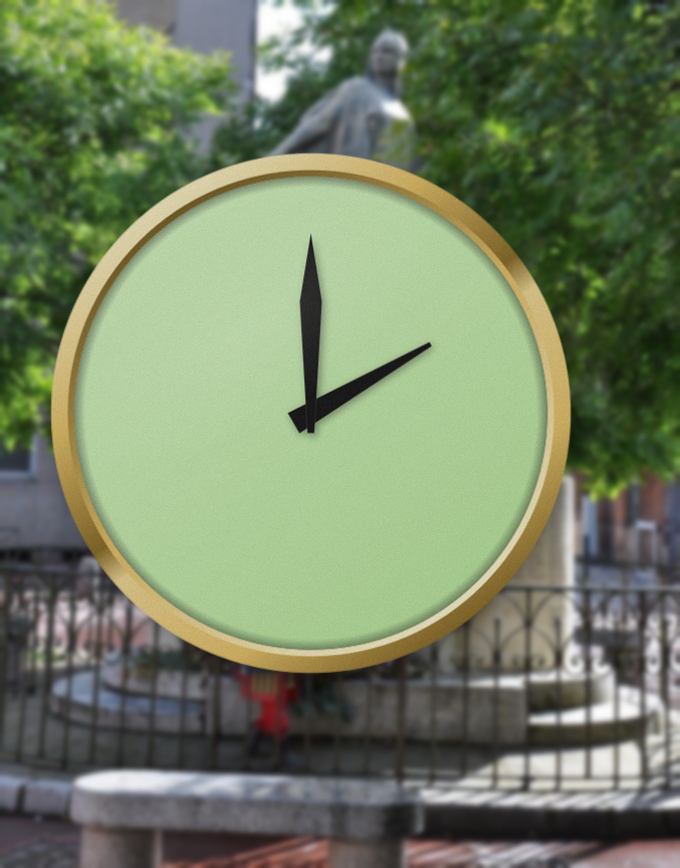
2 h 00 min
